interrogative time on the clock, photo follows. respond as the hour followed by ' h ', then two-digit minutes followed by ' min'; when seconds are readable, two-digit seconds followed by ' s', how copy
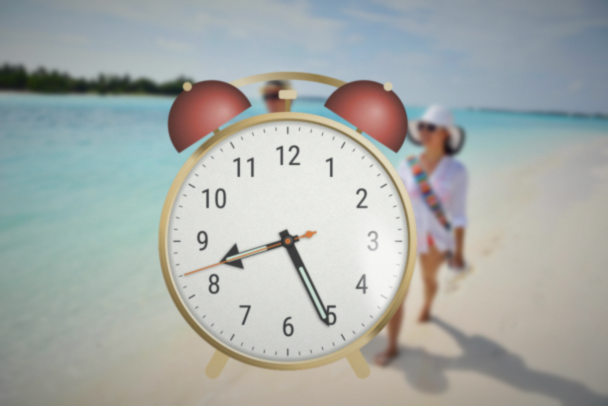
8 h 25 min 42 s
